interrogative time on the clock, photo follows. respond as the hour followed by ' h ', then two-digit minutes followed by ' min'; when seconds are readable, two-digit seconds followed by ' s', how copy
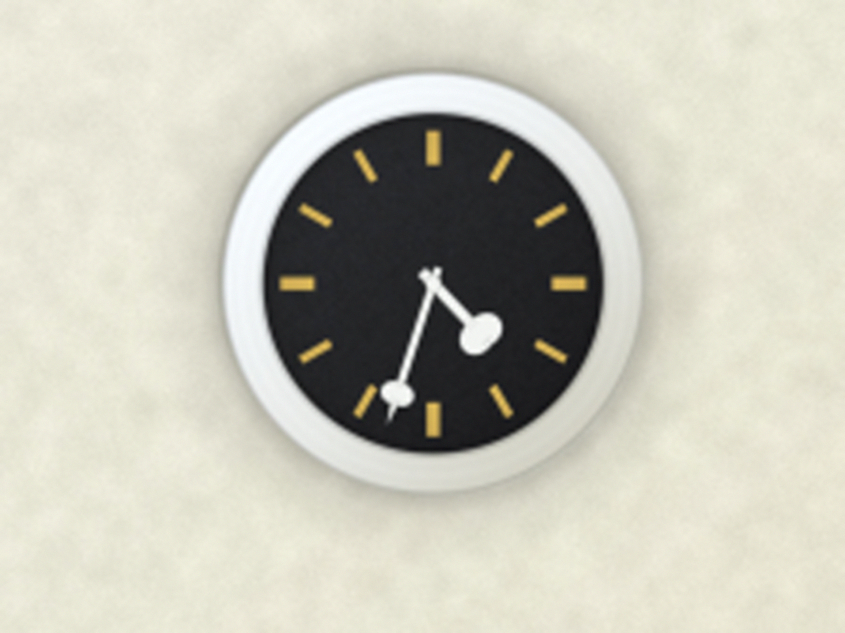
4 h 33 min
